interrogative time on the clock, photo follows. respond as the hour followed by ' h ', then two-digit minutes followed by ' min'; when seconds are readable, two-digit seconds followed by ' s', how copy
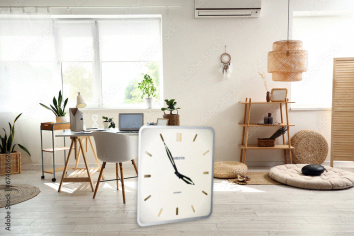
3 h 55 min
